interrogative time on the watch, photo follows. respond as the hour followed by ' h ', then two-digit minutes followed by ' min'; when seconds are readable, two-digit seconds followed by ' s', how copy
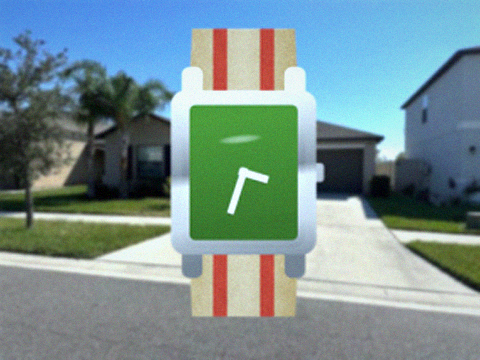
3 h 33 min
